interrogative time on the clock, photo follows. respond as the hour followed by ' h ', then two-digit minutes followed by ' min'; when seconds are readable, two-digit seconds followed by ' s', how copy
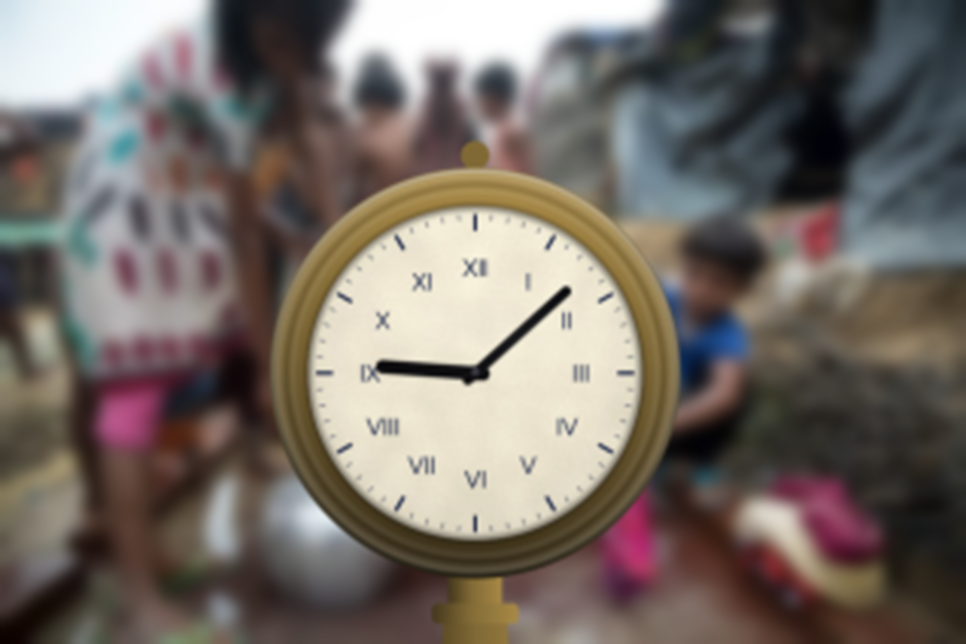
9 h 08 min
